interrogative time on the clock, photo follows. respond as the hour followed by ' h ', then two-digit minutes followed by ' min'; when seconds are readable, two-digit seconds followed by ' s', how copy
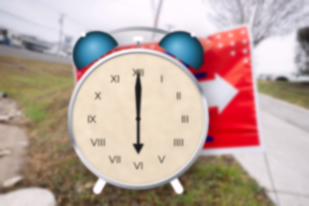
6 h 00 min
